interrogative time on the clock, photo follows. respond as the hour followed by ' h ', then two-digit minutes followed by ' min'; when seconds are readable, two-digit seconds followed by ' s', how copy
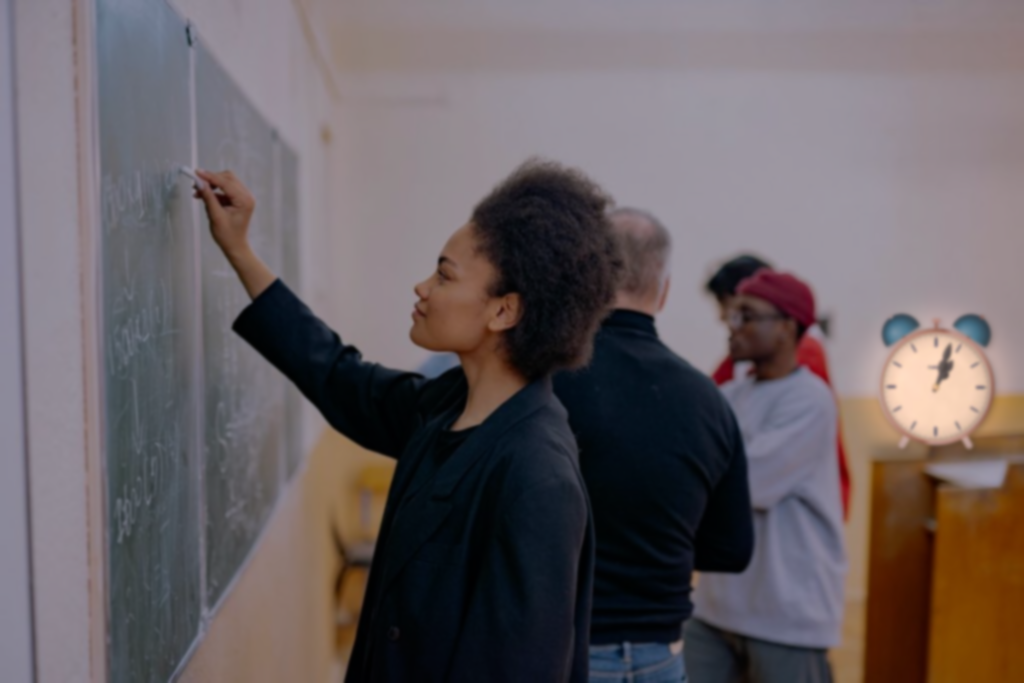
1 h 03 min
